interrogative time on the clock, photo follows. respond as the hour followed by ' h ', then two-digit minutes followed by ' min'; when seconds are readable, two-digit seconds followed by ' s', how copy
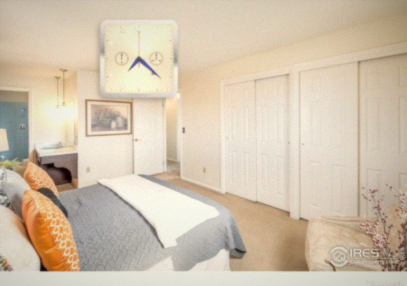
7 h 22 min
